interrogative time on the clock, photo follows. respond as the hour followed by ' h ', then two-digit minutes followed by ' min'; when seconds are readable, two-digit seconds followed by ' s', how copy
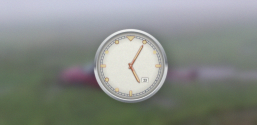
5 h 05 min
